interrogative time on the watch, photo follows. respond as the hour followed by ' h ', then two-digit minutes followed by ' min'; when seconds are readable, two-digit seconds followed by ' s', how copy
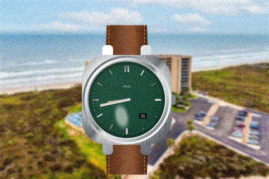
8 h 43 min
